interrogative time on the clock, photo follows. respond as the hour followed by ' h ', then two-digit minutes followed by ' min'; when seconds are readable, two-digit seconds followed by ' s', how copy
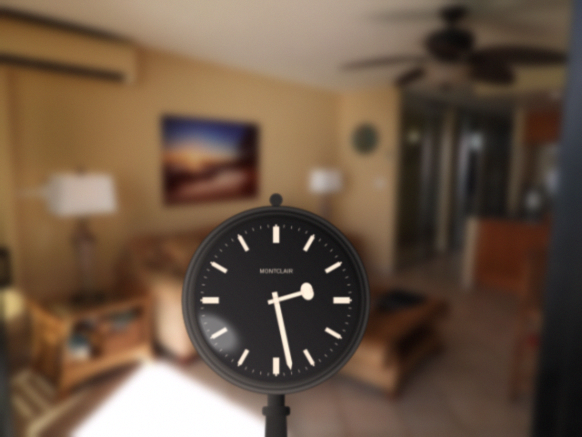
2 h 28 min
